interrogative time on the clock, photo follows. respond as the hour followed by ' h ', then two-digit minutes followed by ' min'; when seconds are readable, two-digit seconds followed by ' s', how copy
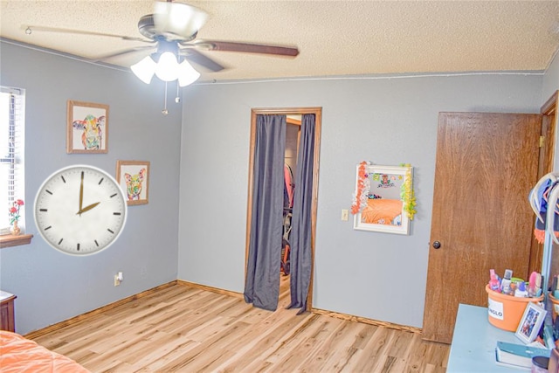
2 h 00 min
